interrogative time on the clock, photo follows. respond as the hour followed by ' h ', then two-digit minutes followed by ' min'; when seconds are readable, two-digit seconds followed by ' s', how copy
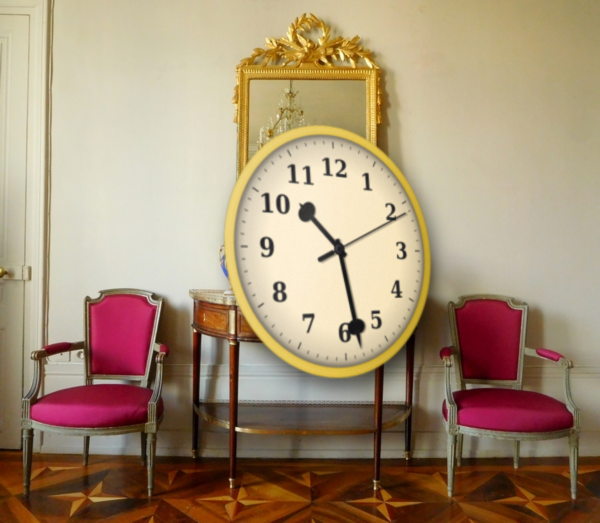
10 h 28 min 11 s
